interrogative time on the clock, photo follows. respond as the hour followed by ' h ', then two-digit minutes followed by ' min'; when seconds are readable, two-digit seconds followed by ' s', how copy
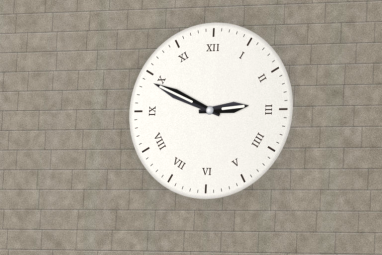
2 h 49 min
